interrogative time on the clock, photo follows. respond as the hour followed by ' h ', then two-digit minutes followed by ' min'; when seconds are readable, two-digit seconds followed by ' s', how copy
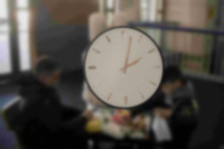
2 h 02 min
